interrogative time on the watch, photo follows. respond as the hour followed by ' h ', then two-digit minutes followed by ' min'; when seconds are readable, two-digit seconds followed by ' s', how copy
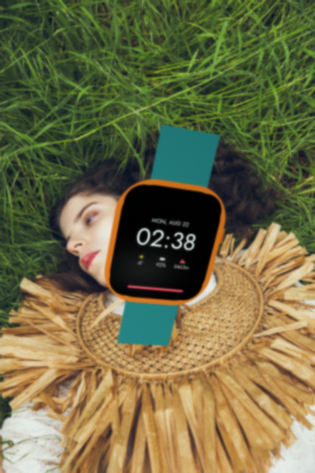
2 h 38 min
